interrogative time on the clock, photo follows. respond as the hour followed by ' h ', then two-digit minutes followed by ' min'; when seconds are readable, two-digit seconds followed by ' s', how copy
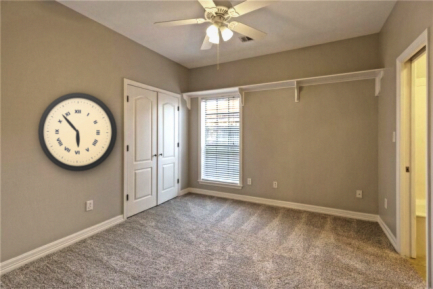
5 h 53 min
